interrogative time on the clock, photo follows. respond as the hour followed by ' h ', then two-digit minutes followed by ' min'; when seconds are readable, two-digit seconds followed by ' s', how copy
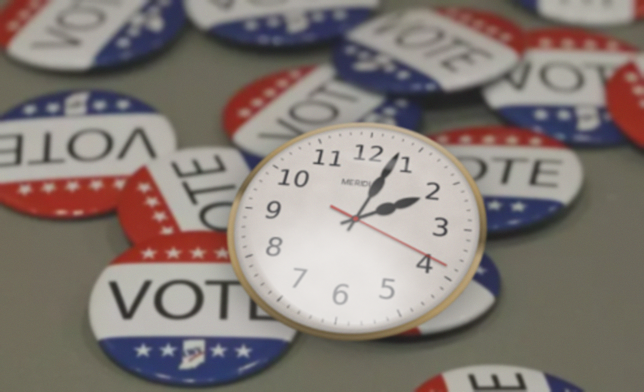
2 h 03 min 19 s
